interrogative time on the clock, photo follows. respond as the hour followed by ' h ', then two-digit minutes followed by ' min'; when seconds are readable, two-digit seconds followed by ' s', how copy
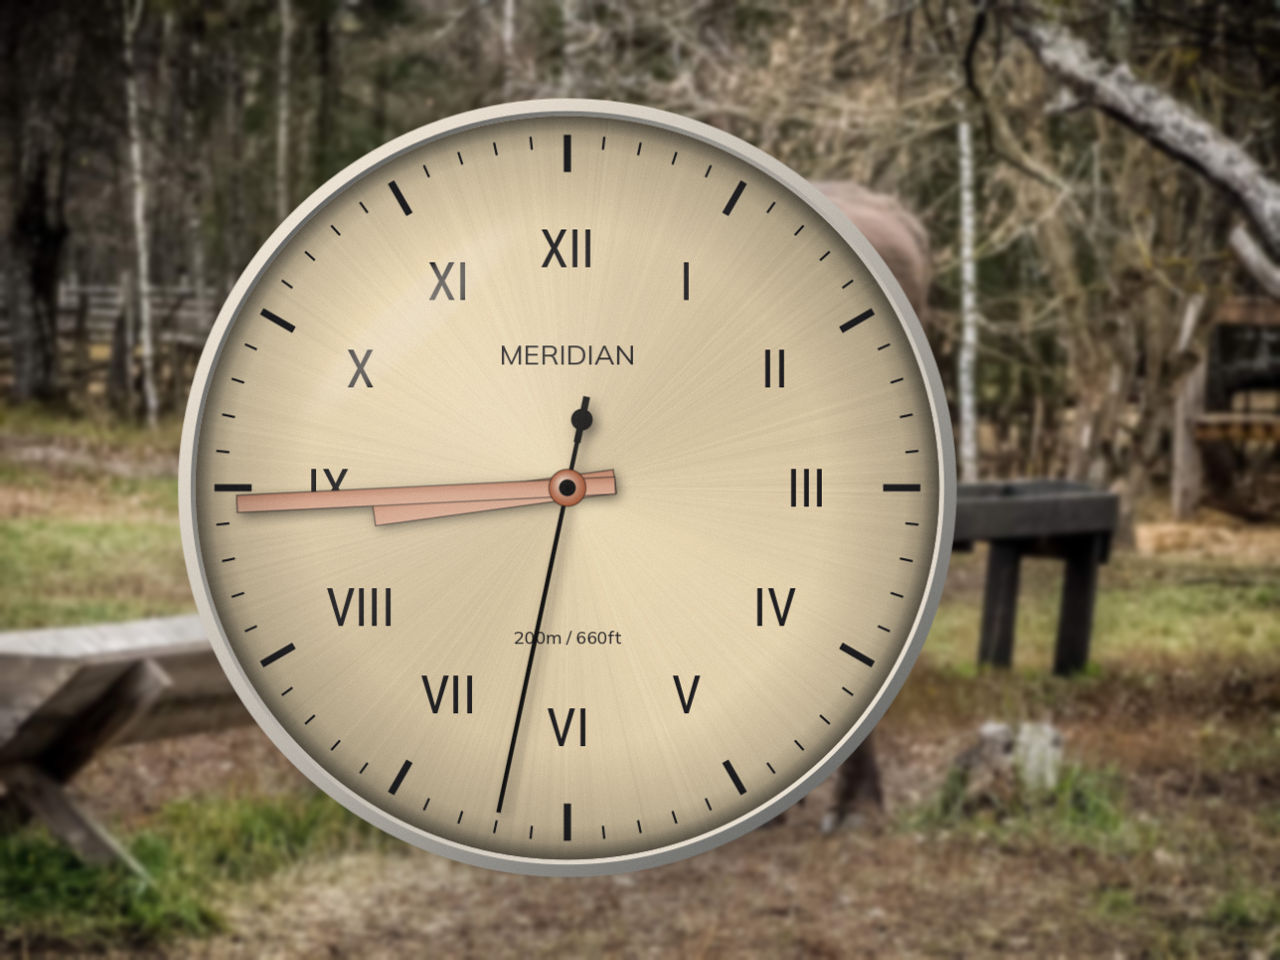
8 h 44 min 32 s
